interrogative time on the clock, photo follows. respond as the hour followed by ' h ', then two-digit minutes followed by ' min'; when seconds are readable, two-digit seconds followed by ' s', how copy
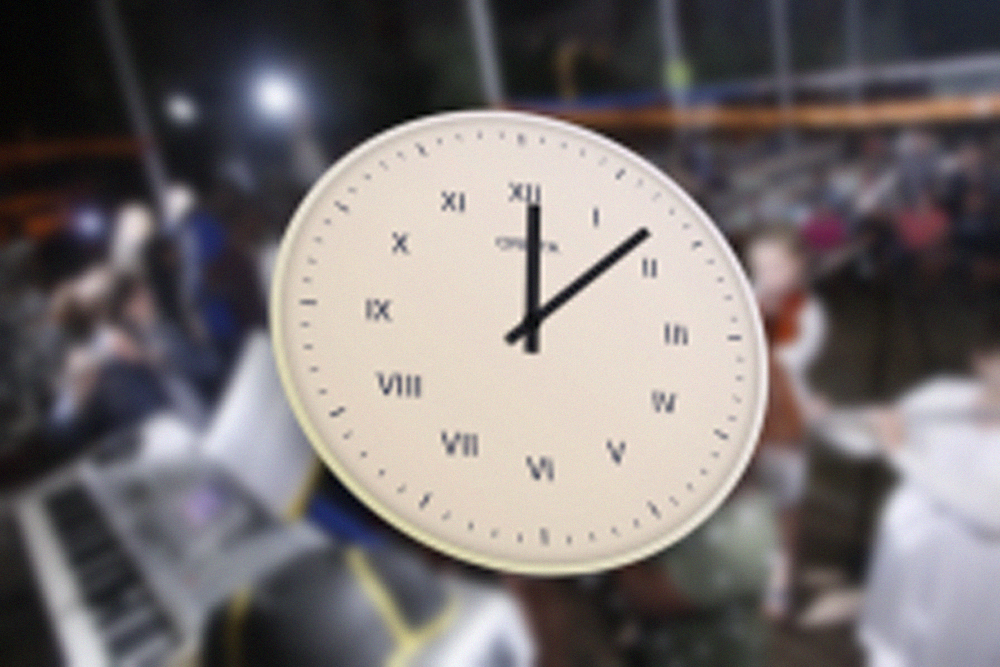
12 h 08 min
